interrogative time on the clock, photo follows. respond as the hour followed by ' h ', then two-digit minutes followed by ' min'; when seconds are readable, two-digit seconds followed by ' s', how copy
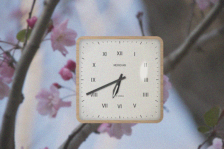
6 h 41 min
